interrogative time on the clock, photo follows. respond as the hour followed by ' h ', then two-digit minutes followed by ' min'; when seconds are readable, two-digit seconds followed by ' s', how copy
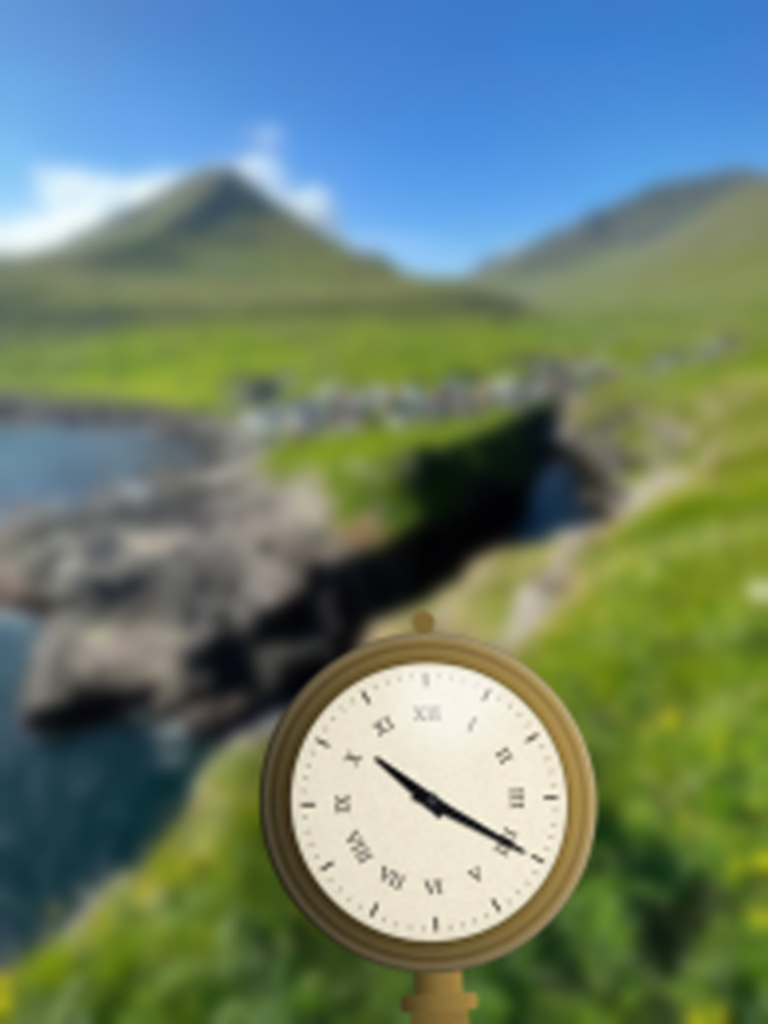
10 h 20 min
